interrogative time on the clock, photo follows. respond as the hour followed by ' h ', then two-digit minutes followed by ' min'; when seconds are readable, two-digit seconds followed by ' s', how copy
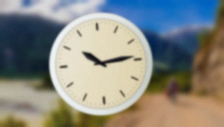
10 h 14 min
